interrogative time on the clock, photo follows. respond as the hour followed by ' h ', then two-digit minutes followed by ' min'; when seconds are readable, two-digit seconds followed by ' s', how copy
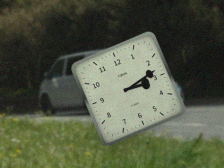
3 h 13 min
